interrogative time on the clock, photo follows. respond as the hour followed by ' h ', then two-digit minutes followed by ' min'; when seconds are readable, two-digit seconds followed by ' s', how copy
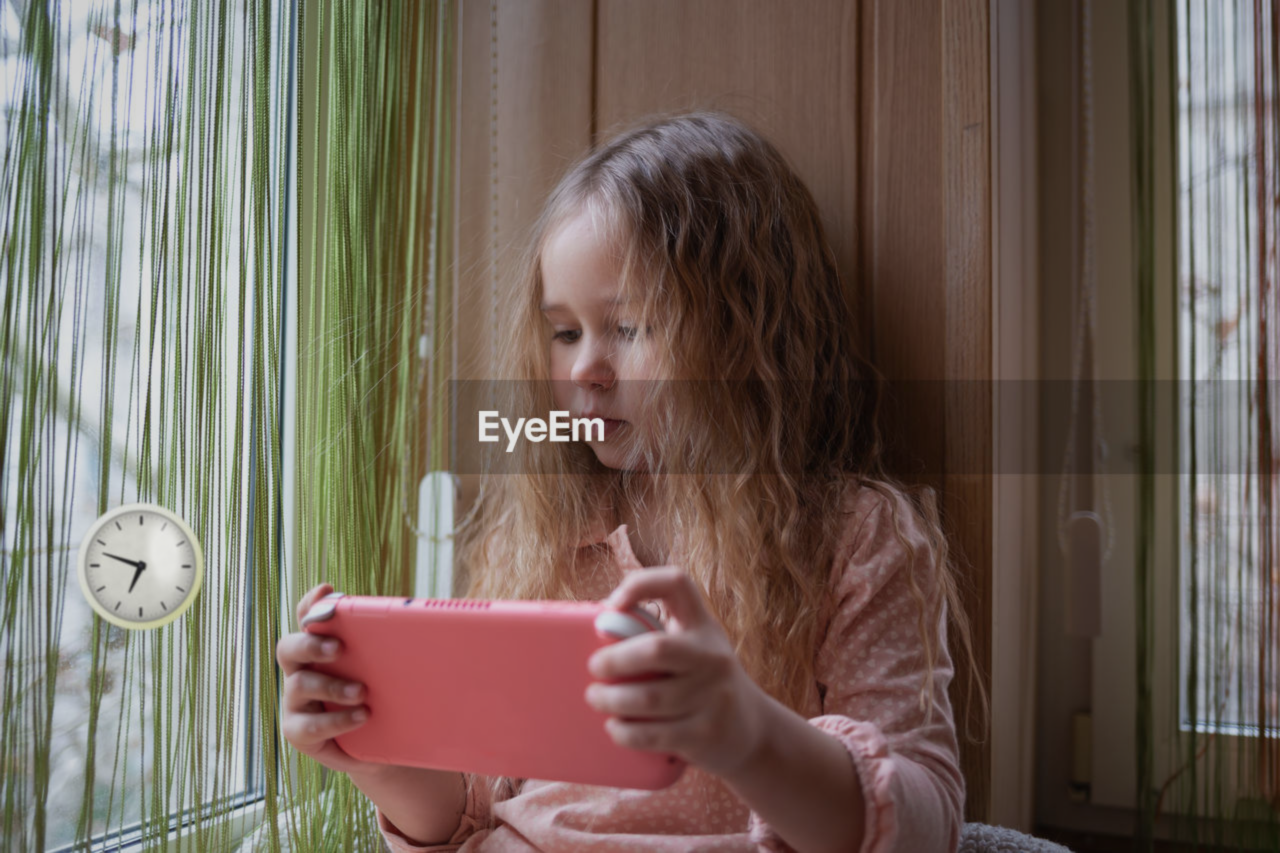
6 h 48 min
